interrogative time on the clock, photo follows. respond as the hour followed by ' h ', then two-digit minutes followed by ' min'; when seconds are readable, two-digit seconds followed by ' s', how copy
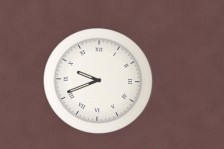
9 h 41 min
